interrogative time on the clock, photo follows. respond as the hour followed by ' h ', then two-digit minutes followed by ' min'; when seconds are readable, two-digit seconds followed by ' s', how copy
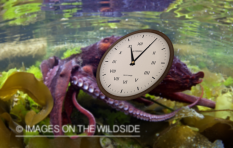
11 h 05 min
